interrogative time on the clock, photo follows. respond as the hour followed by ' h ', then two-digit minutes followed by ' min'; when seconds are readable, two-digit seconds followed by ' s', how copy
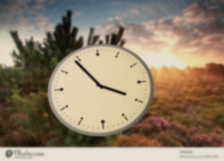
3 h 54 min
